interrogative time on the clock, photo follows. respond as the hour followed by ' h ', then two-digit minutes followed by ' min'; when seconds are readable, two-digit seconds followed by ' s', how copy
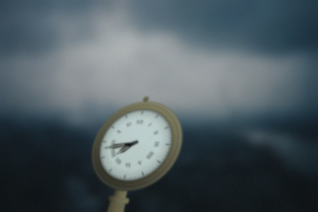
7 h 43 min
